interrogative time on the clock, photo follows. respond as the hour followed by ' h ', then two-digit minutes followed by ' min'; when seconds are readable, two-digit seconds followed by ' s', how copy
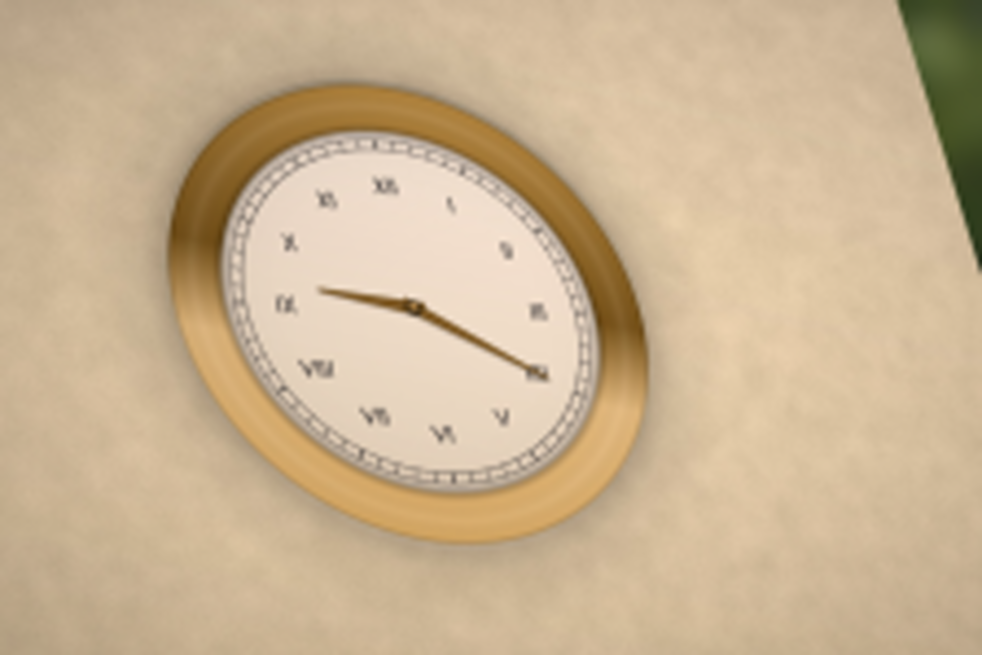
9 h 20 min
